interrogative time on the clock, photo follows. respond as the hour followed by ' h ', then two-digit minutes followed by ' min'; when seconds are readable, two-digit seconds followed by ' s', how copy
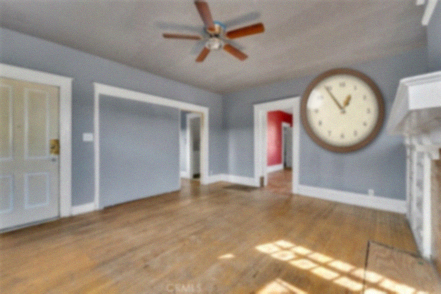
12 h 54 min
